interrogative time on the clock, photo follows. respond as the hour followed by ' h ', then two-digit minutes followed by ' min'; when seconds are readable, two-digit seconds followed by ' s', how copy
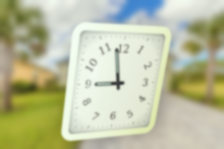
8 h 58 min
